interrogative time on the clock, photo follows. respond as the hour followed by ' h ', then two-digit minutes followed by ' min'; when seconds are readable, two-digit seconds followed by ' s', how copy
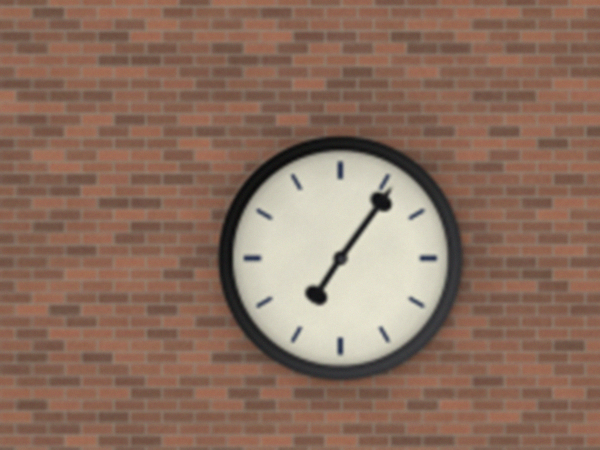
7 h 06 min
